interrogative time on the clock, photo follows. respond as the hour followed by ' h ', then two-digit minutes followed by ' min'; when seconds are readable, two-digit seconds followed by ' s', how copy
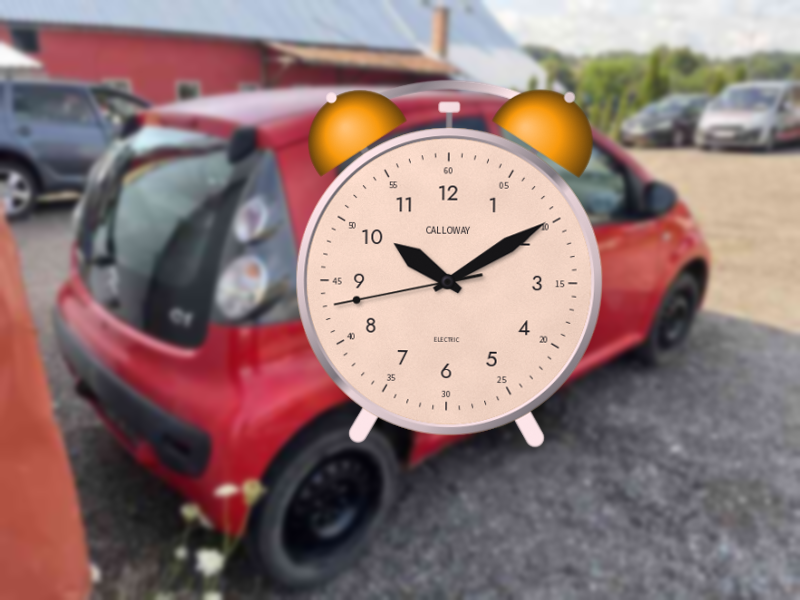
10 h 09 min 43 s
